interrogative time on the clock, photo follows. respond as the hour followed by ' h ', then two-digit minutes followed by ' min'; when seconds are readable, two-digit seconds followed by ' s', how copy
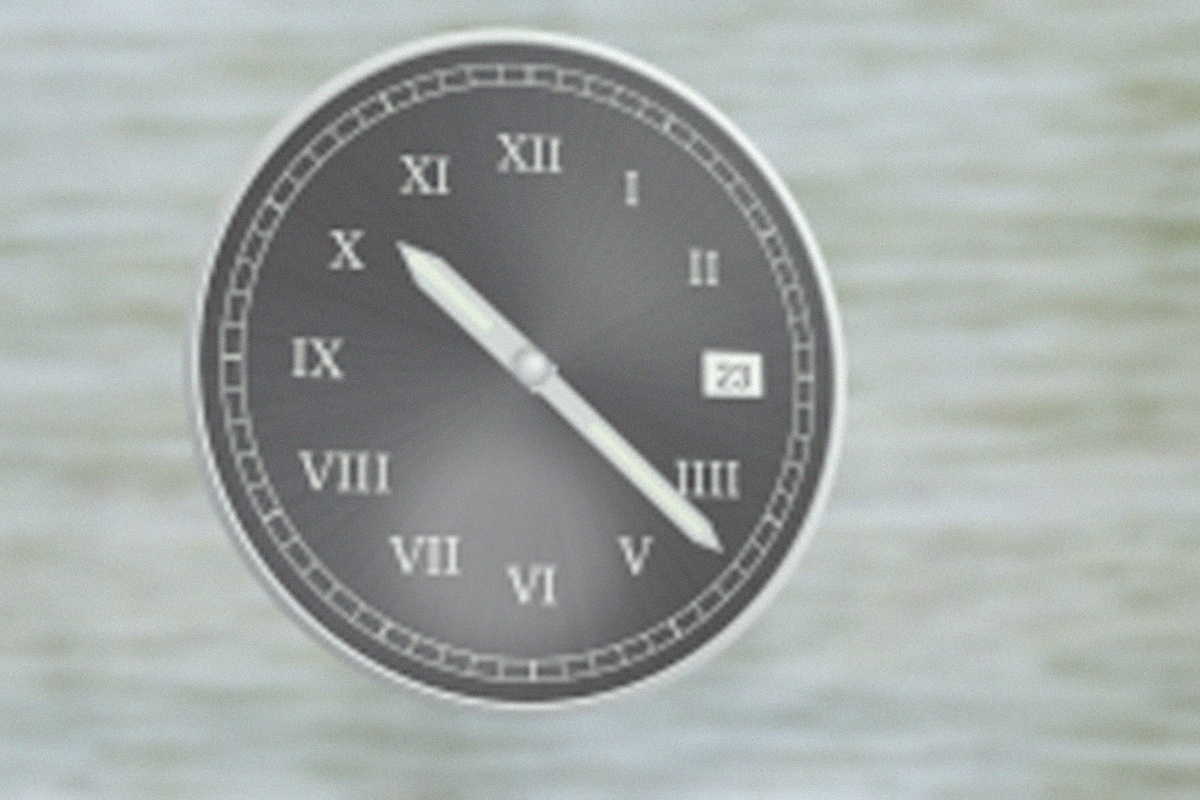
10 h 22 min
